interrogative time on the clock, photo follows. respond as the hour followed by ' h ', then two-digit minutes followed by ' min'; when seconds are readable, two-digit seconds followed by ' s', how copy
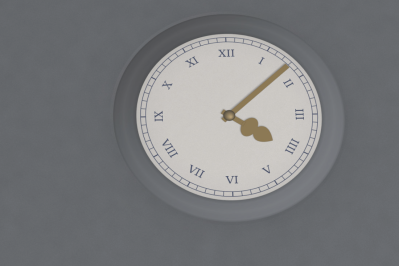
4 h 08 min
